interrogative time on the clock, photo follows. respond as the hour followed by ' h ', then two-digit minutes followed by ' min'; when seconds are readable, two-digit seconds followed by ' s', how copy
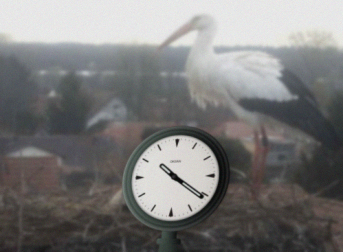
10 h 21 min
